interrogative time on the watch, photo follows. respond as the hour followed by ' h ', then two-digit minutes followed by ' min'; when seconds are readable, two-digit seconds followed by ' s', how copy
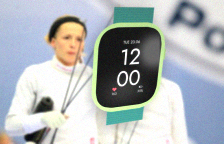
12 h 00 min
